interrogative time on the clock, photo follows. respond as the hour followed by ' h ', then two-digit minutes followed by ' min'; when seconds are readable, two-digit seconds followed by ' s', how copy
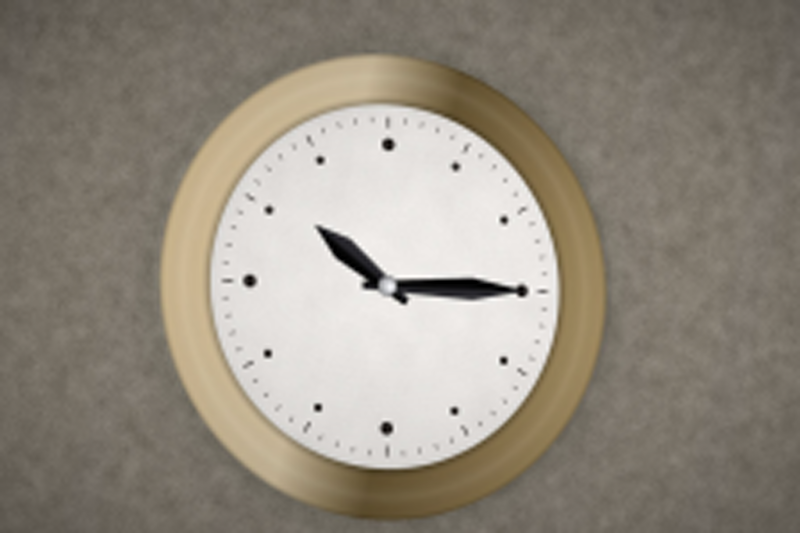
10 h 15 min
